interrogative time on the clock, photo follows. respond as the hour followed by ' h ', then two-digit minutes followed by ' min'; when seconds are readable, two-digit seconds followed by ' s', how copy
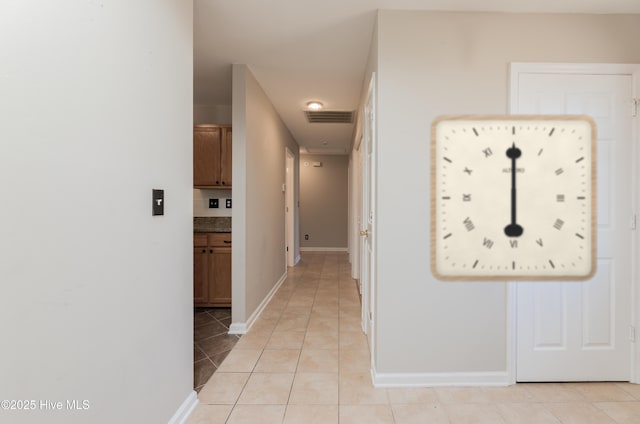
6 h 00 min
